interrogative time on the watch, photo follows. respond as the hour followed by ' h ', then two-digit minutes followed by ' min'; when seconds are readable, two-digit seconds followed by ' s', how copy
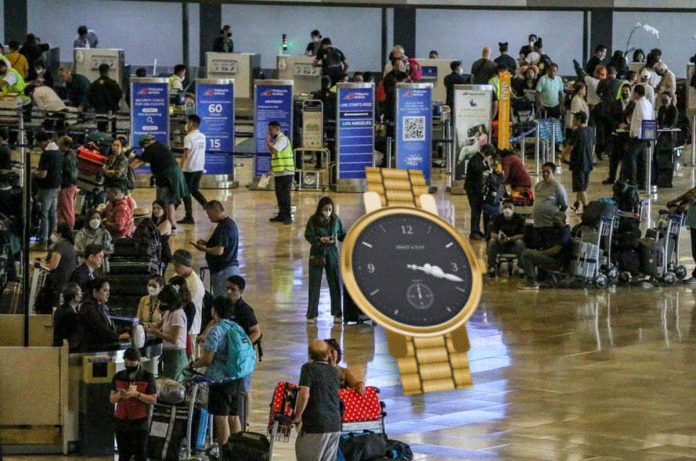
3 h 18 min
